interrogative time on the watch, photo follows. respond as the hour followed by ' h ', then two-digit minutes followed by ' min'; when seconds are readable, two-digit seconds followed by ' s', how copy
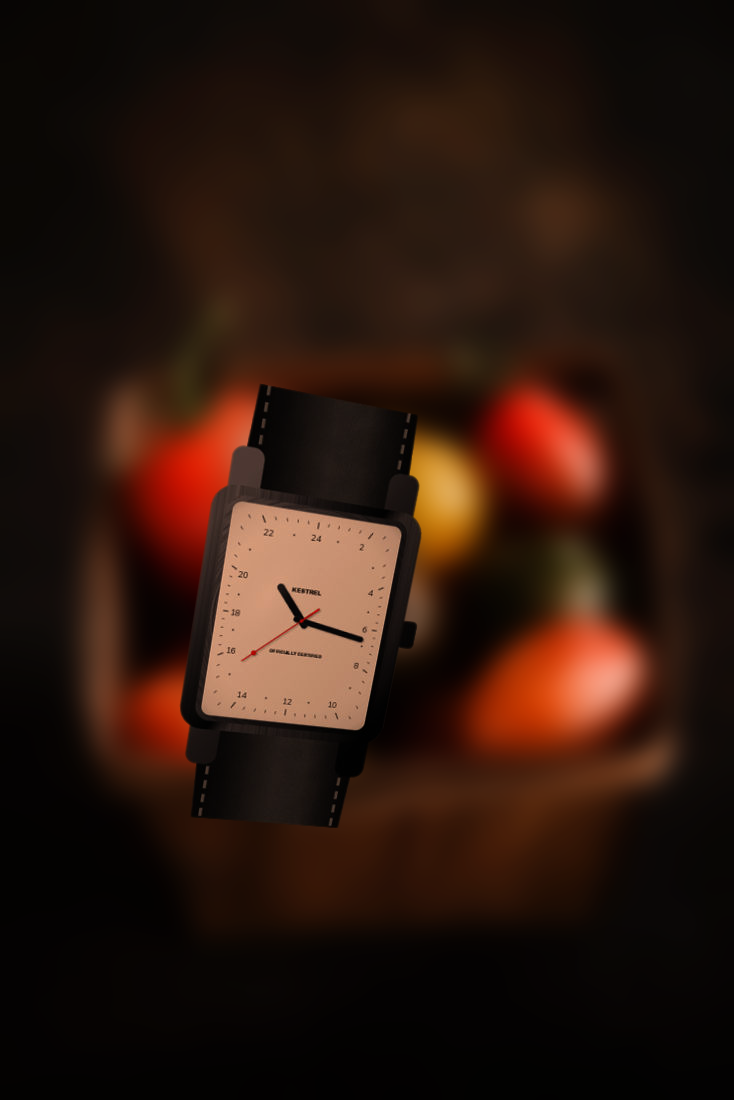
21 h 16 min 38 s
